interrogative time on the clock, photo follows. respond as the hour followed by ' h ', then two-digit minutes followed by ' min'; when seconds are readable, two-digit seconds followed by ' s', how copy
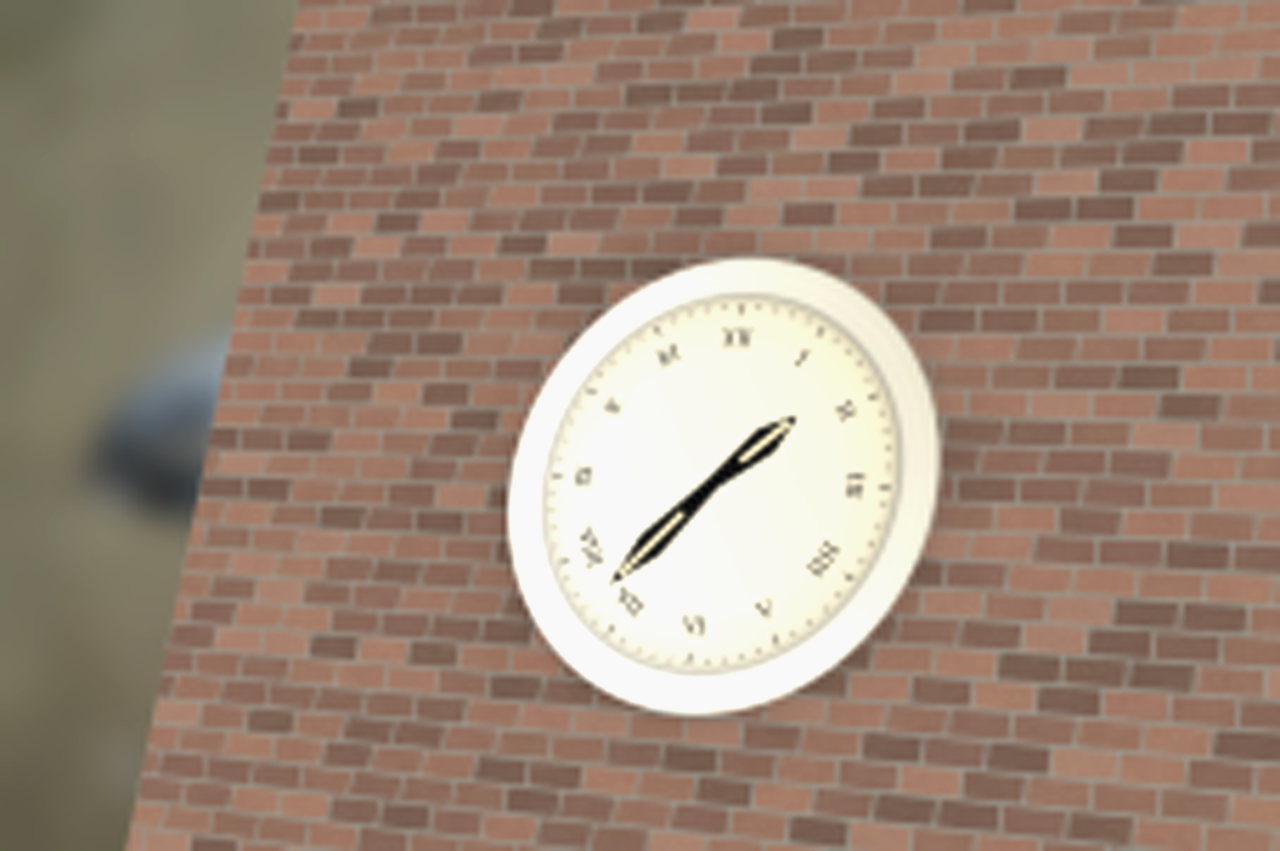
1 h 37 min
